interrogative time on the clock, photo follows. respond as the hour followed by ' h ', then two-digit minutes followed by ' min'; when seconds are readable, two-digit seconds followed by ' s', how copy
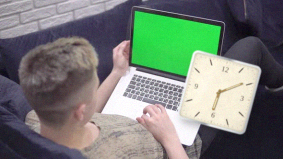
6 h 09 min
